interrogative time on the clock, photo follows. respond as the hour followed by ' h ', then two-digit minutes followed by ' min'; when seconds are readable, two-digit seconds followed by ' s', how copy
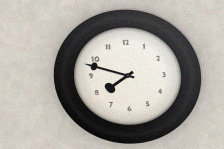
7 h 48 min
